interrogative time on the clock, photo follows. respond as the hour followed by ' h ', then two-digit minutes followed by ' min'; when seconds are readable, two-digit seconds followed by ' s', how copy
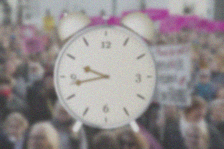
9 h 43 min
